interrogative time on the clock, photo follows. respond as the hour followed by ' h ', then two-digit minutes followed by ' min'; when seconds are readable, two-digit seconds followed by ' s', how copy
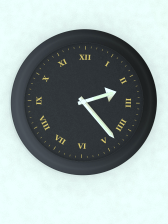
2 h 23 min
